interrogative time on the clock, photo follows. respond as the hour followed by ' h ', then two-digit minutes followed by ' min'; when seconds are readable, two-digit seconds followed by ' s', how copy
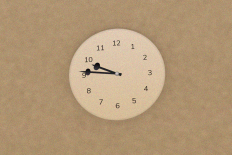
9 h 46 min
